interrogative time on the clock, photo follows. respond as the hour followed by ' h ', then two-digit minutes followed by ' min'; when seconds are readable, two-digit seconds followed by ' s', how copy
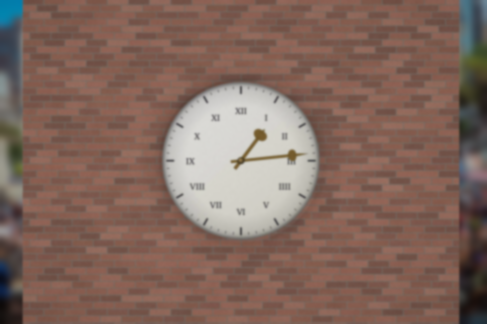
1 h 14 min
